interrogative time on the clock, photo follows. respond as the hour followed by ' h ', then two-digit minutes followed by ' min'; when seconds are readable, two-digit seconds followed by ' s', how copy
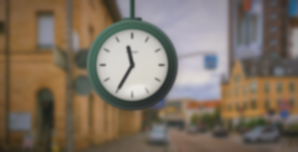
11 h 35 min
